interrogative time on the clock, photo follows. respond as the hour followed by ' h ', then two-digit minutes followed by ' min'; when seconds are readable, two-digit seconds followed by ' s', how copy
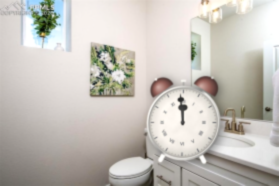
11 h 59 min
